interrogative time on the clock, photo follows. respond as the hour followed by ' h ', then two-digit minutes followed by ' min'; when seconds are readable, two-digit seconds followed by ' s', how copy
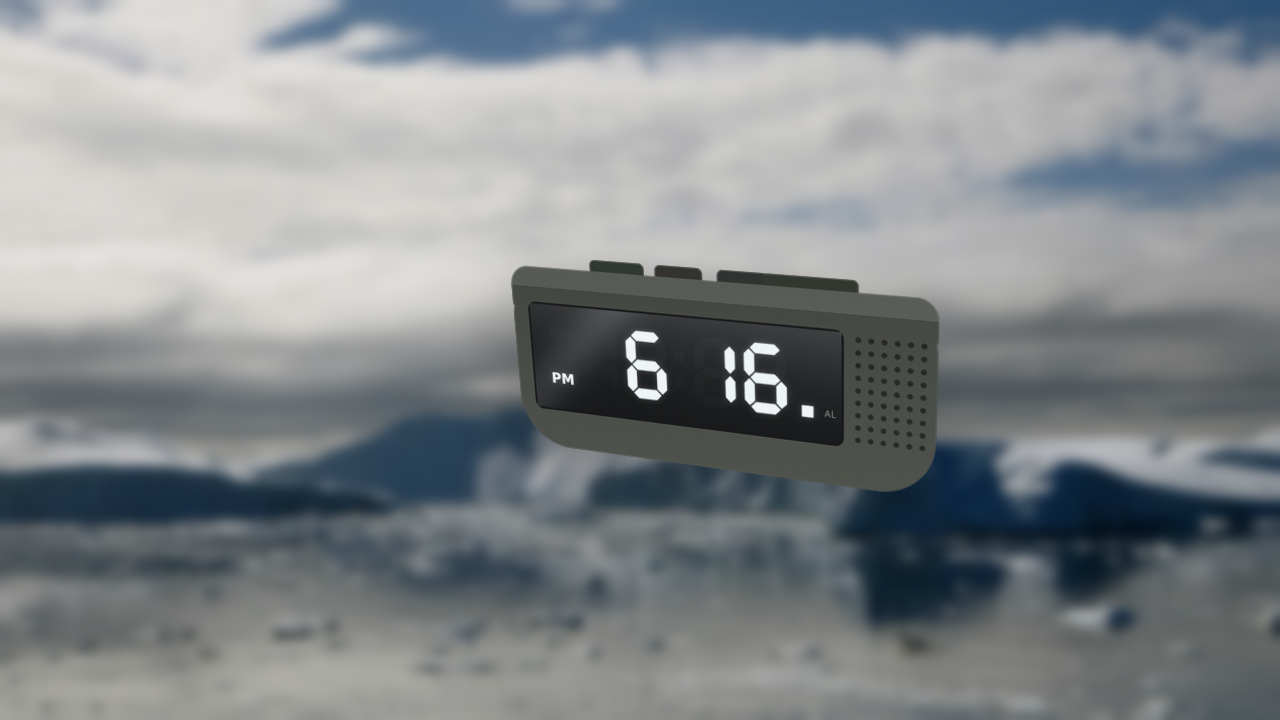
6 h 16 min
